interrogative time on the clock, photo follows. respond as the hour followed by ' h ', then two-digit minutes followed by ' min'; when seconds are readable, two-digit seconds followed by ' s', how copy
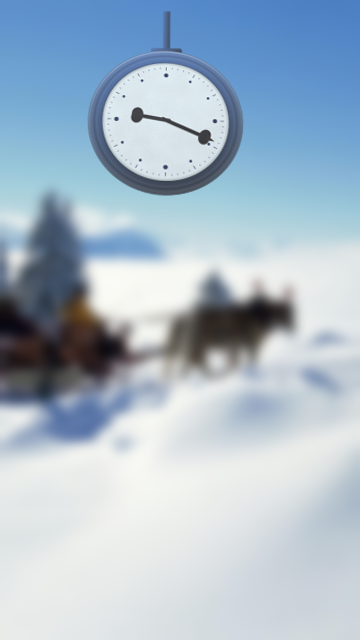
9 h 19 min
